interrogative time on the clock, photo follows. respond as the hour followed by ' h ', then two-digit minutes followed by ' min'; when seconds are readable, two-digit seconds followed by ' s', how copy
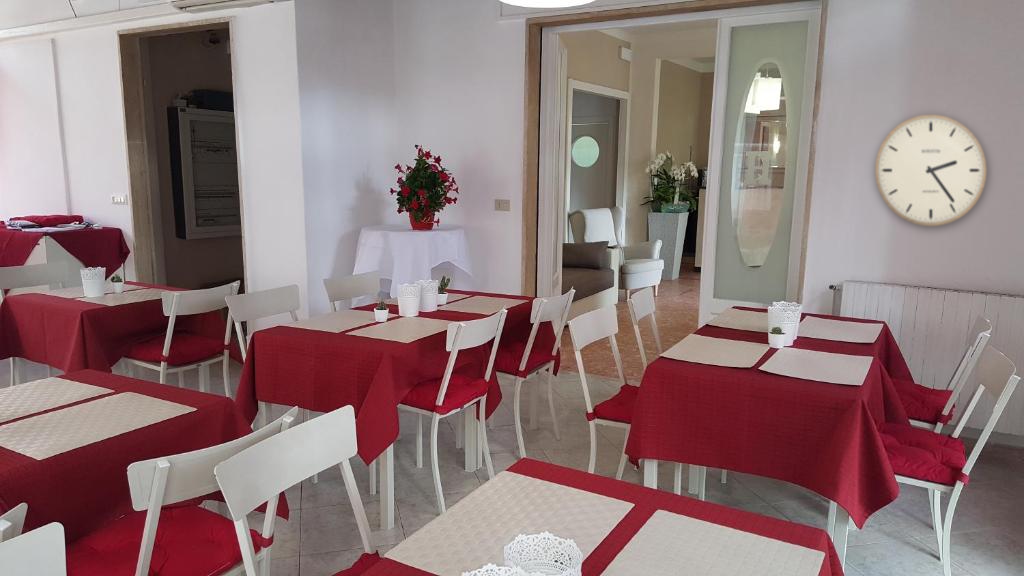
2 h 24 min
